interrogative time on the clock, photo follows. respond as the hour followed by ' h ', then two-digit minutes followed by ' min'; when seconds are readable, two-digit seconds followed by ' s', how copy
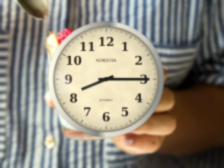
8 h 15 min
